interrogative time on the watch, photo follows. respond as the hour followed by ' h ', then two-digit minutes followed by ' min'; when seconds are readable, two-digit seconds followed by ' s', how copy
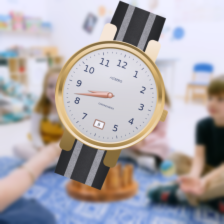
8 h 42 min
